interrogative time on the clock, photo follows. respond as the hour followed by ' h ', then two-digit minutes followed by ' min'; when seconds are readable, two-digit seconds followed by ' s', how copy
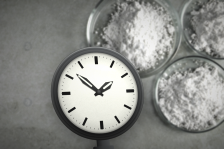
1 h 52 min
